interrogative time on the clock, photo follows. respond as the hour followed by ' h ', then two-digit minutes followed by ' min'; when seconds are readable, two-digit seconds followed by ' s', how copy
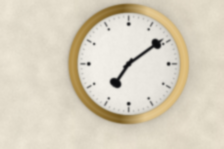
7 h 09 min
